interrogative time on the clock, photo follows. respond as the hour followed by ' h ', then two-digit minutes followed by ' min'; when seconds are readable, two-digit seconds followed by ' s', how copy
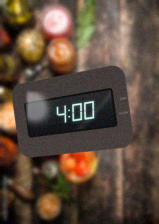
4 h 00 min
